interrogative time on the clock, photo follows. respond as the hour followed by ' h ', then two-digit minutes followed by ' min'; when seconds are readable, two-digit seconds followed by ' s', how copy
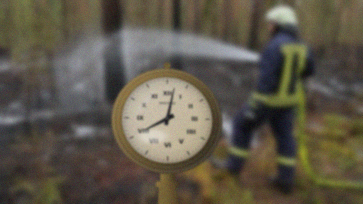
8 h 02 min
